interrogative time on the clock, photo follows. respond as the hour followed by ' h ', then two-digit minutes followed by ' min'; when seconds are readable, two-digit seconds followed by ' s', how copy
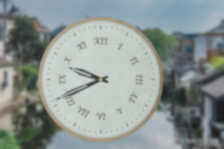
9 h 41 min
